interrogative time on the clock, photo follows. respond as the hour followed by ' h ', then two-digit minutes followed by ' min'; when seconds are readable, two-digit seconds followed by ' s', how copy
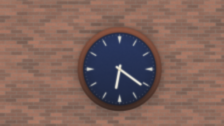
6 h 21 min
